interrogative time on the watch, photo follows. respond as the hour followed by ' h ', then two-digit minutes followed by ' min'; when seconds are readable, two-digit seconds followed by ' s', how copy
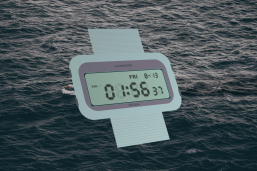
1 h 56 min 37 s
